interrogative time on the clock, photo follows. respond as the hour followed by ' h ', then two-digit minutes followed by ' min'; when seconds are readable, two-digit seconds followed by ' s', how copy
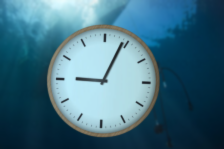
9 h 04 min
